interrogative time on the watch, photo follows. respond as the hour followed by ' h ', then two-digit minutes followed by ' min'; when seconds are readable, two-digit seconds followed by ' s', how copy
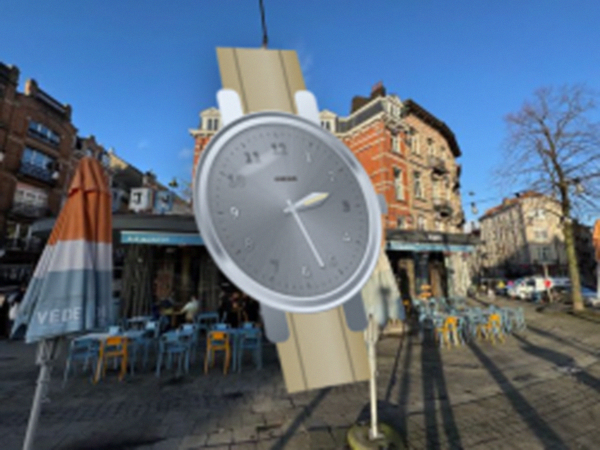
2 h 27 min
